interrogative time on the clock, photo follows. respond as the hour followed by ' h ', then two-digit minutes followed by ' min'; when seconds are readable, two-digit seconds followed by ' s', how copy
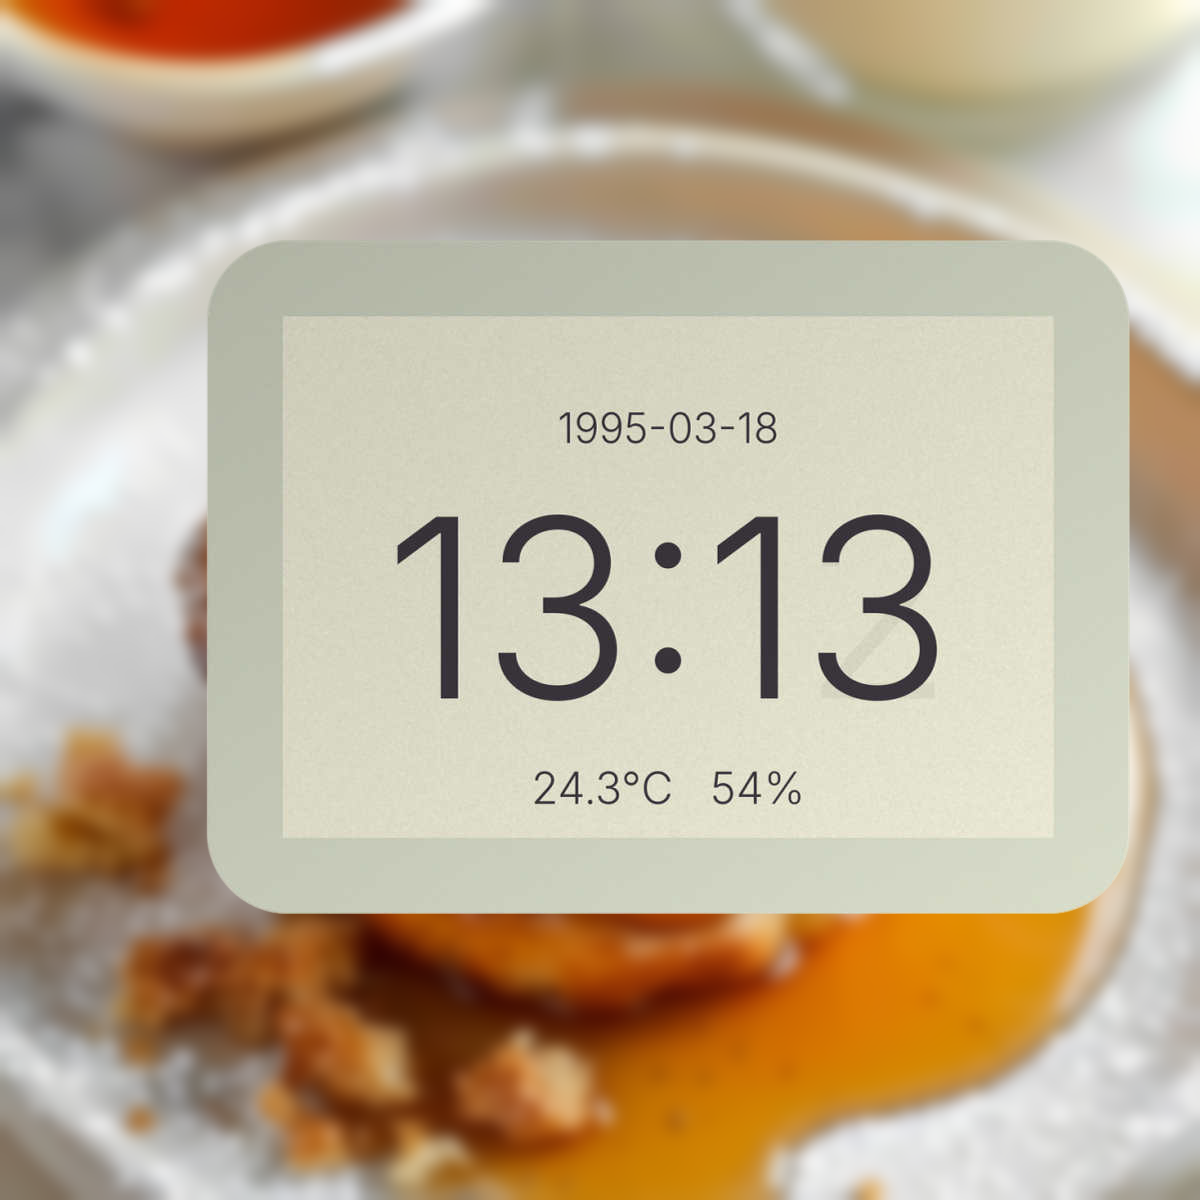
13 h 13 min
